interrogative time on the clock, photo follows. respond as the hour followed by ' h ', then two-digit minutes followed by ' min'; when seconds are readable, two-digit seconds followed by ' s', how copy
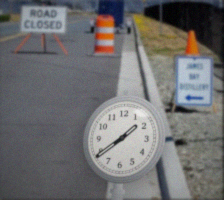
1 h 39 min
